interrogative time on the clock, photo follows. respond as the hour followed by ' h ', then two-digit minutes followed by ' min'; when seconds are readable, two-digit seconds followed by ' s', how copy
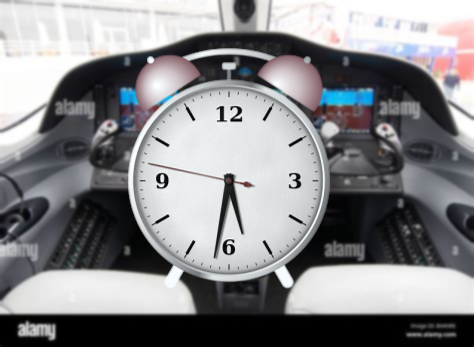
5 h 31 min 47 s
